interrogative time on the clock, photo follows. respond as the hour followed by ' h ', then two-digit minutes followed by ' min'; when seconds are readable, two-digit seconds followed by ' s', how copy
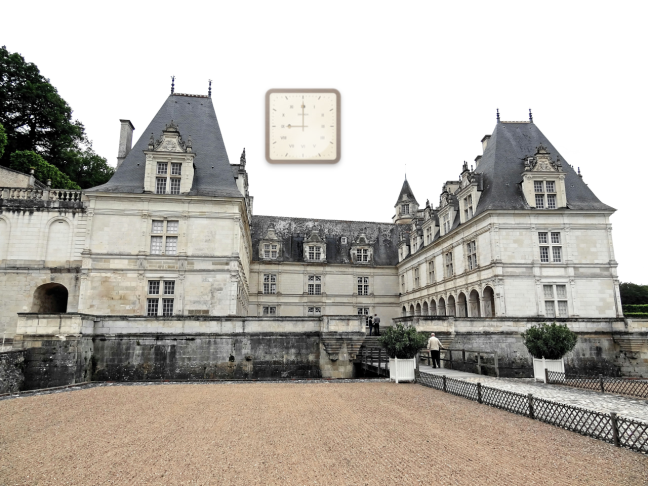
9 h 00 min
